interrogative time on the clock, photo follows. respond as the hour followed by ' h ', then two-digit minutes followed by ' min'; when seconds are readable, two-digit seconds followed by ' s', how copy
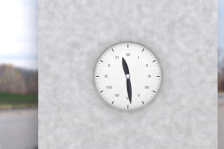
11 h 29 min
